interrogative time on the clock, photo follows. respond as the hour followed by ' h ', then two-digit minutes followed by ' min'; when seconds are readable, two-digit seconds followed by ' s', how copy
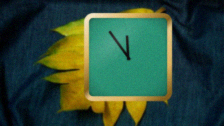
11 h 54 min
